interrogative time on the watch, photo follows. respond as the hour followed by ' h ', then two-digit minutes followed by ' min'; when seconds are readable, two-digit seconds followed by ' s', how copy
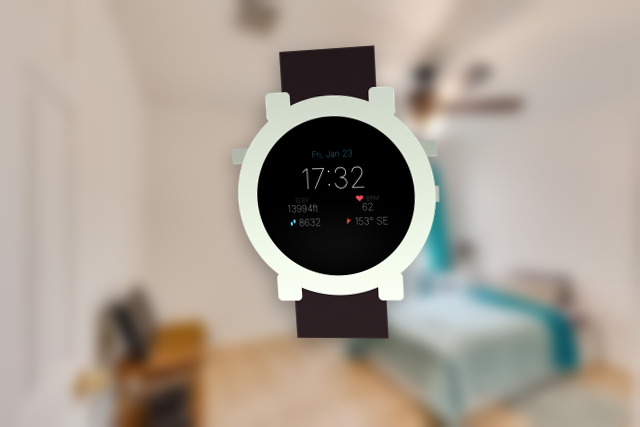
17 h 32 min
